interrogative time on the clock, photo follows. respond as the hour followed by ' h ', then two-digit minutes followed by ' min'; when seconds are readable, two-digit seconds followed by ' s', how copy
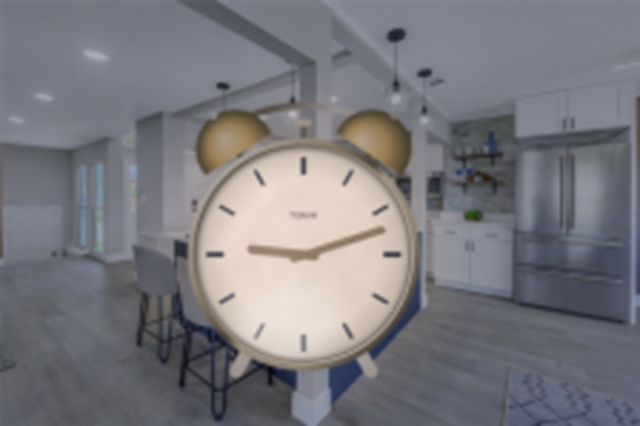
9 h 12 min
